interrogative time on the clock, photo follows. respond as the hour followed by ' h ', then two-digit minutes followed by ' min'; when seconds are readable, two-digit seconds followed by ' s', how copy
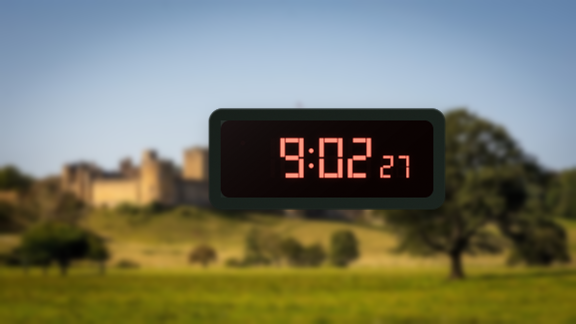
9 h 02 min 27 s
